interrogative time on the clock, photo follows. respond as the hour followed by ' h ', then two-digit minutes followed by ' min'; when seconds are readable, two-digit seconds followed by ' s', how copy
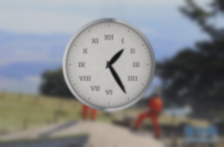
1 h 25 min
